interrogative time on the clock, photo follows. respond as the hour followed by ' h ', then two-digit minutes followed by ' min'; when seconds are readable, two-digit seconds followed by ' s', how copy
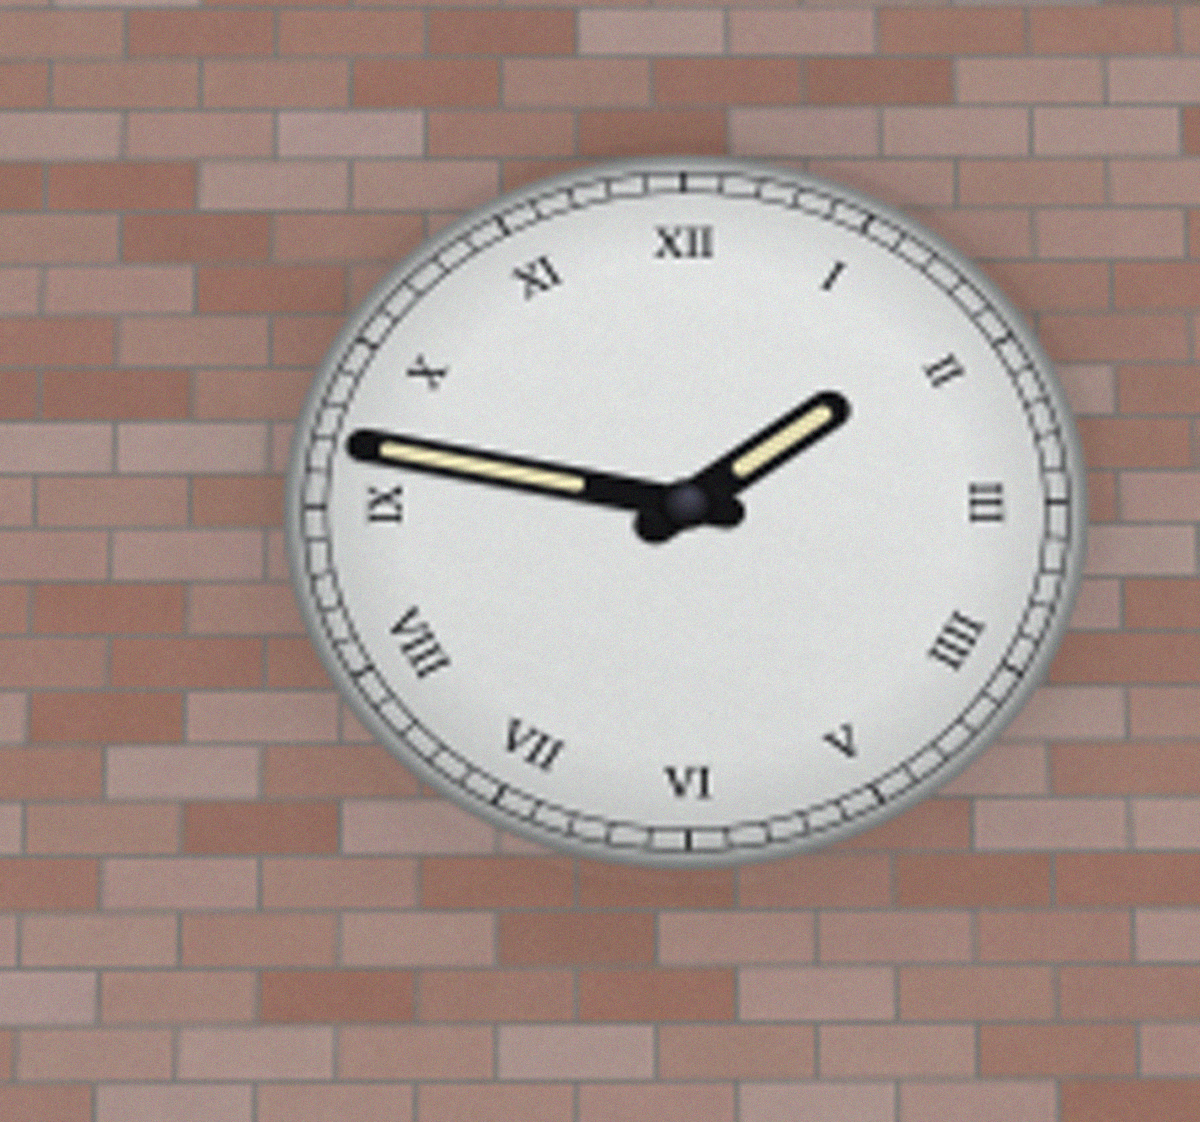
1 h 47 min
